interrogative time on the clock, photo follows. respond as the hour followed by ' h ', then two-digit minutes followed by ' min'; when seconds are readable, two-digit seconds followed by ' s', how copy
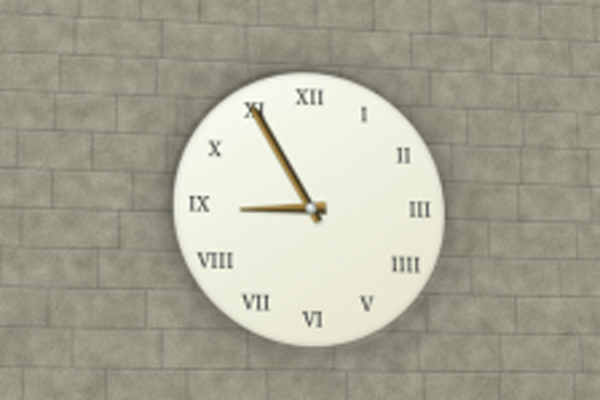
8 h 55 min
